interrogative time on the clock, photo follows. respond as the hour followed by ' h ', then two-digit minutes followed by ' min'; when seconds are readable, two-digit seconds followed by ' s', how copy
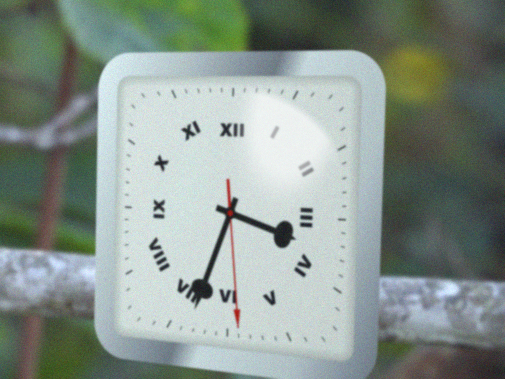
3 h 33 min 29 s
